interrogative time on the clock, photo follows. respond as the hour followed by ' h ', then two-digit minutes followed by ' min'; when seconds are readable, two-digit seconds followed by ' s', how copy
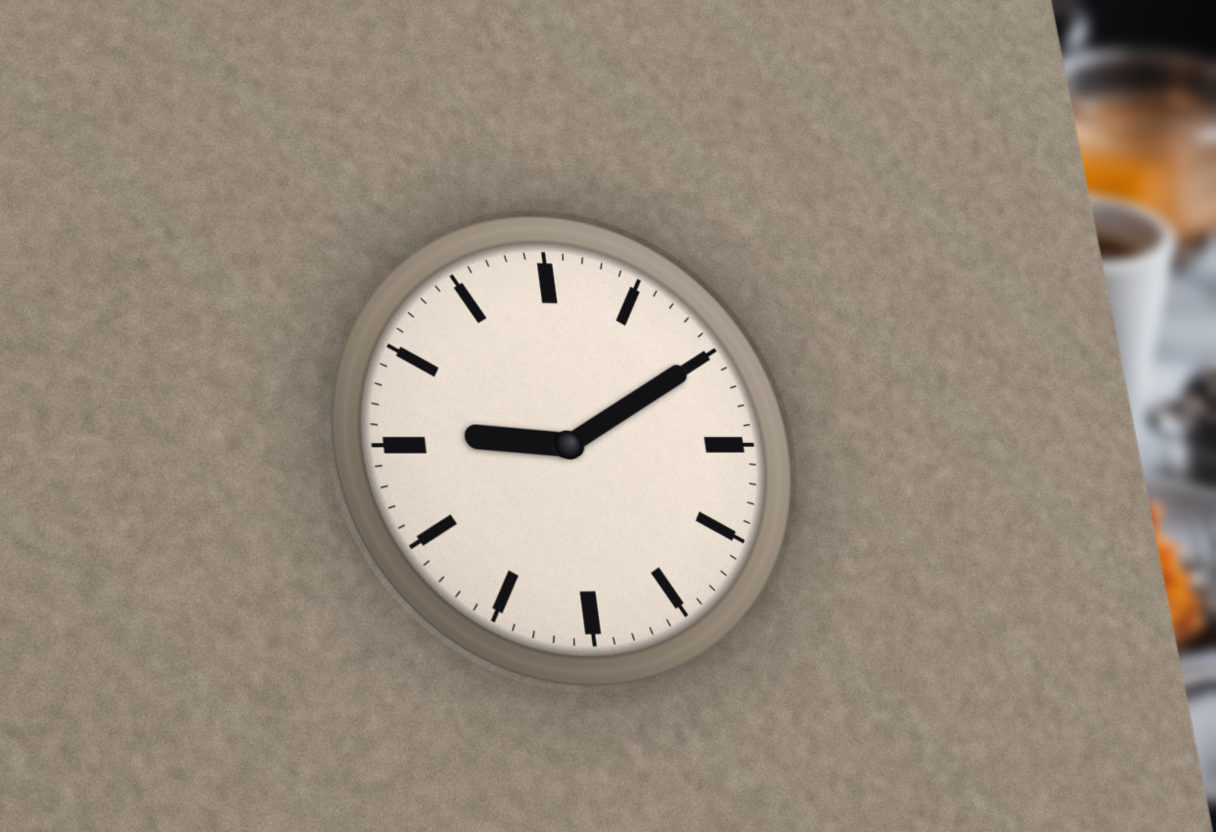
9 h 10 min
